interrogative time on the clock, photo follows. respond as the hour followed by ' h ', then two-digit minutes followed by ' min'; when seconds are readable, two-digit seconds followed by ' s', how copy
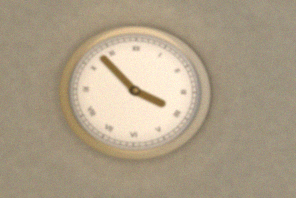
3 h 53 min
